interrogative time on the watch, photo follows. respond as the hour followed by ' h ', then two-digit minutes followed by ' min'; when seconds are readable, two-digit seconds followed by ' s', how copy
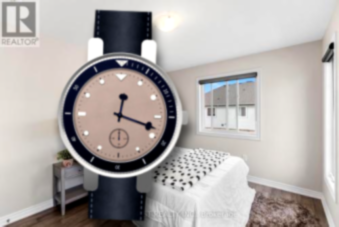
12 h 18 min
